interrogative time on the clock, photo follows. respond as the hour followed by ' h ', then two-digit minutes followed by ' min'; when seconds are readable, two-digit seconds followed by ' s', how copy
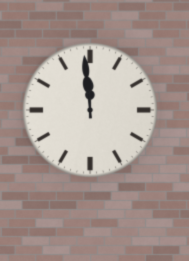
11 h 59 min
